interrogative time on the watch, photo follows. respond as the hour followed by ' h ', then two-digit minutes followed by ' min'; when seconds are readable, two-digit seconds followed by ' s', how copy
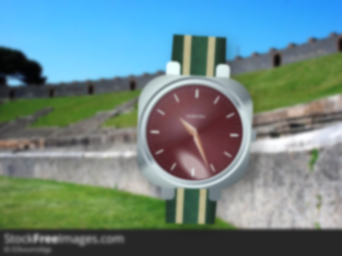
10 h 26 min
